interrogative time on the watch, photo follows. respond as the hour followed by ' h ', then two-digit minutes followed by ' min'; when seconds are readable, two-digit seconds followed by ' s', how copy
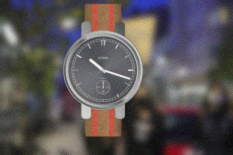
10 h 18 min
